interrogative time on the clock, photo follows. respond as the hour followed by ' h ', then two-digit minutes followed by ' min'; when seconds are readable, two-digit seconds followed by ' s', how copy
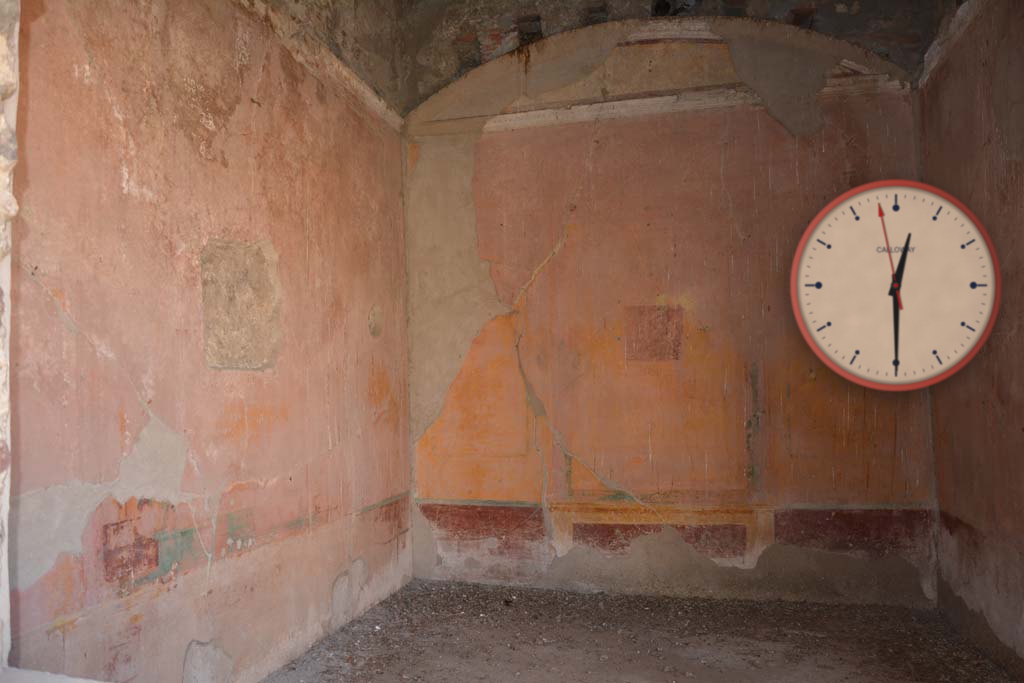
12 h 29 min 58 s
